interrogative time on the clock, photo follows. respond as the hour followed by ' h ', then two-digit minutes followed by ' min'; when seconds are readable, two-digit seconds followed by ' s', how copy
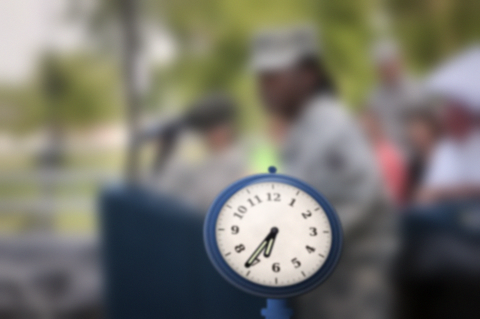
6 h 36 min
